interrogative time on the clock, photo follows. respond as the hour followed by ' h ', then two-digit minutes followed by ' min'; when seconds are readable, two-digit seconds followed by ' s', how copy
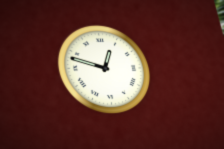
12 h 48 min
